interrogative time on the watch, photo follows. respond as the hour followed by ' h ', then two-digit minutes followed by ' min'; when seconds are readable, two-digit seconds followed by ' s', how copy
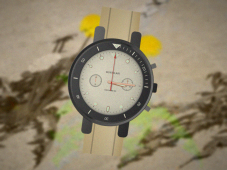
3 h 15 min
